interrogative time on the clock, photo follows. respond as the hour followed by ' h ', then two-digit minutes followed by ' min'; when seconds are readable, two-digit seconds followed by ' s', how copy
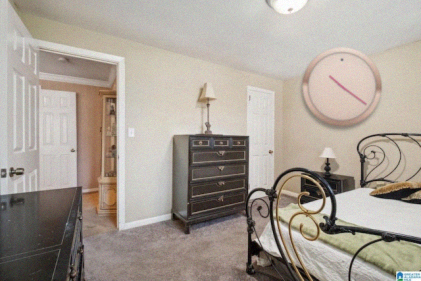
10 h 21 min
